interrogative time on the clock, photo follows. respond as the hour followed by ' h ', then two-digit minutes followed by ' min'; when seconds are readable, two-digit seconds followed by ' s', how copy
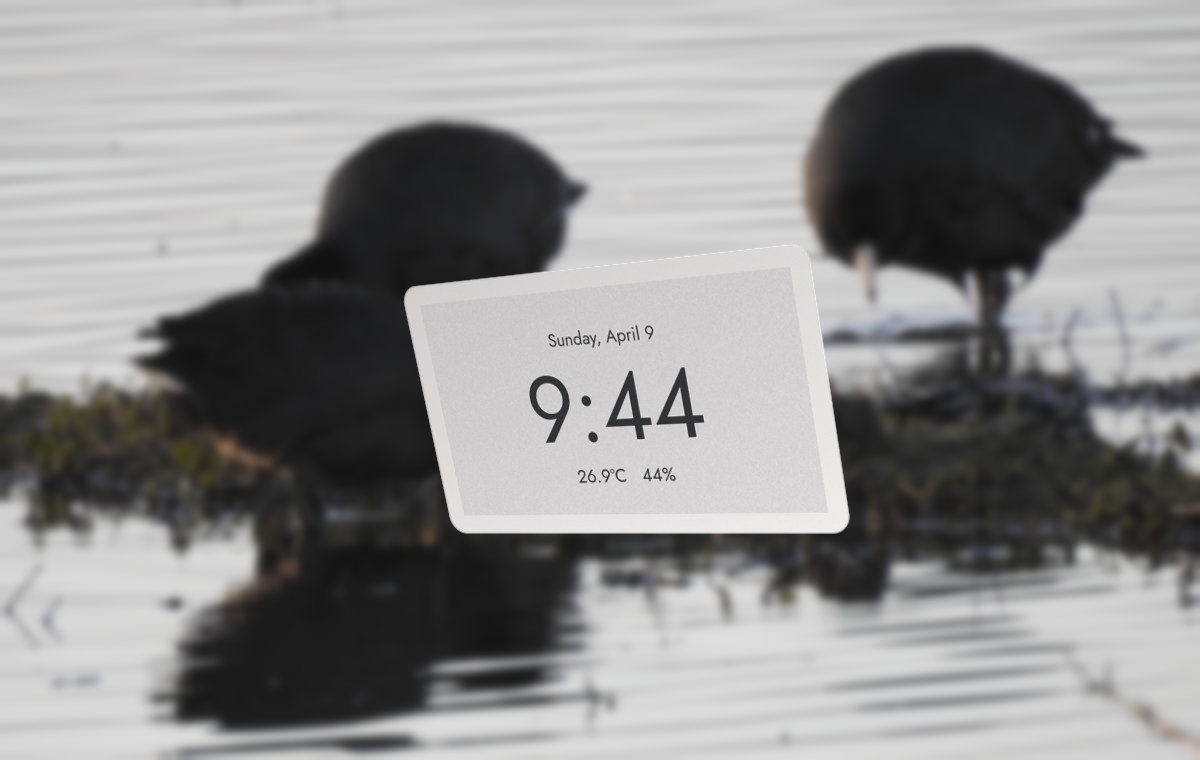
9 h 44 min
